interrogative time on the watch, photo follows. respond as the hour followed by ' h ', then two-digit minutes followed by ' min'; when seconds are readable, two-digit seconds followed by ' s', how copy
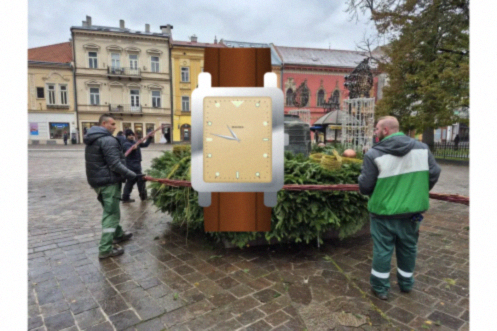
10 h 47 min
